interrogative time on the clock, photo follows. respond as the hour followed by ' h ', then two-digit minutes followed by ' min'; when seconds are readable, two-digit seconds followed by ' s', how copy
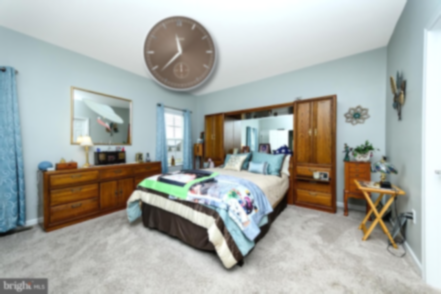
11 h 38 min
